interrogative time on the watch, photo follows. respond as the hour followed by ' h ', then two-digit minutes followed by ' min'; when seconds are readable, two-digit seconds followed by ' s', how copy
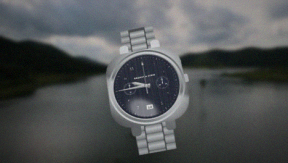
9 h 45 min
